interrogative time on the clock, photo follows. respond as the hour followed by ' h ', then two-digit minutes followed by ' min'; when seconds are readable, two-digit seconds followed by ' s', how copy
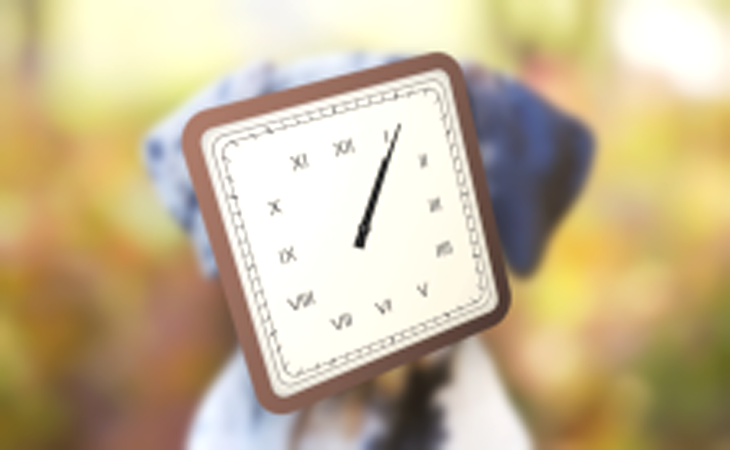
1 h 06 min
